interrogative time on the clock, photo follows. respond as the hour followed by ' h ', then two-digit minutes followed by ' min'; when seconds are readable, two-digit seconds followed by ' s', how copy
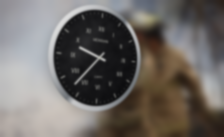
9 h 37 min
